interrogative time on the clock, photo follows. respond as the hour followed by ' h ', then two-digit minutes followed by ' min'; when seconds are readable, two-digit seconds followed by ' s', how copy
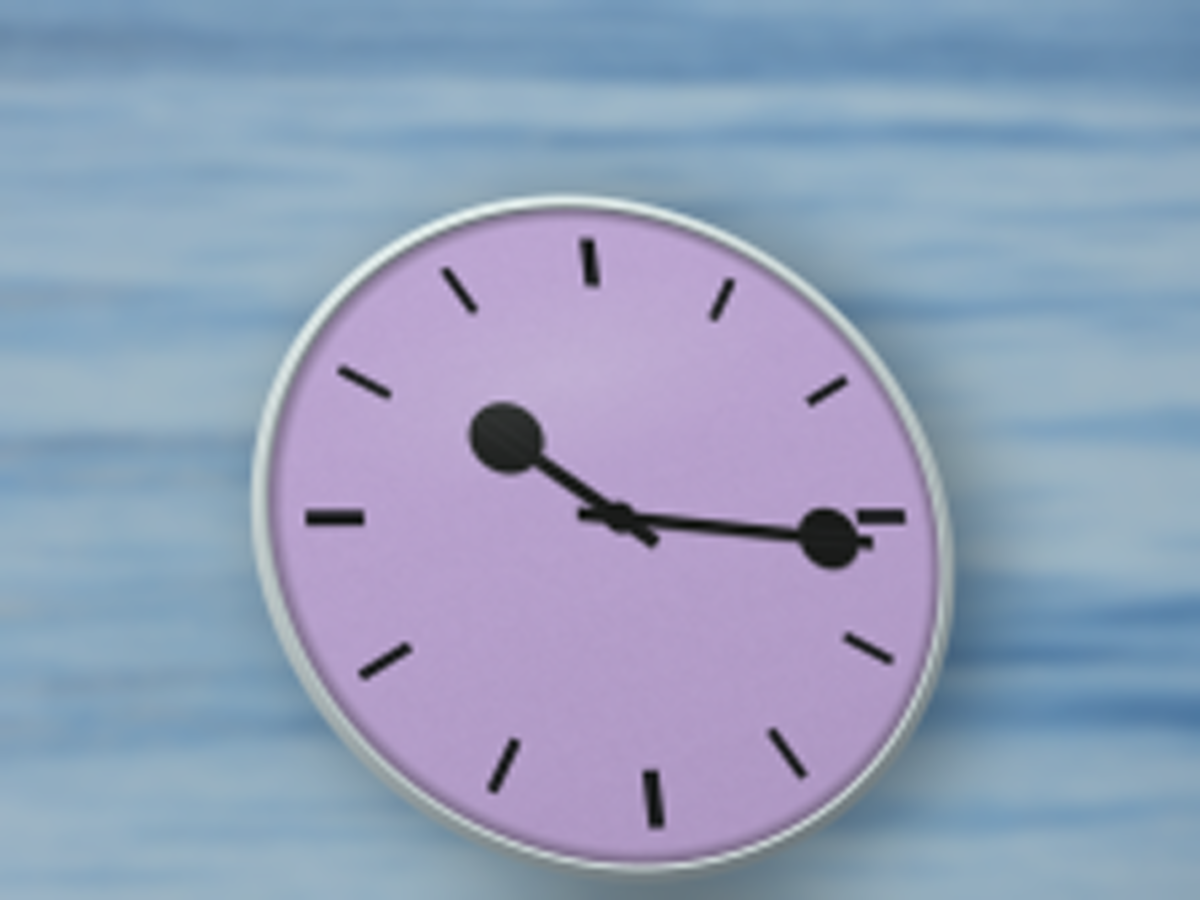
10 h 16 min
